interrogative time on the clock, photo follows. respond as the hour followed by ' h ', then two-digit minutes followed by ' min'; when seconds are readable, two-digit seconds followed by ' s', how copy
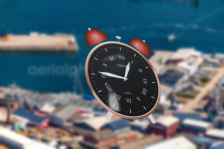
12 h 46 min
